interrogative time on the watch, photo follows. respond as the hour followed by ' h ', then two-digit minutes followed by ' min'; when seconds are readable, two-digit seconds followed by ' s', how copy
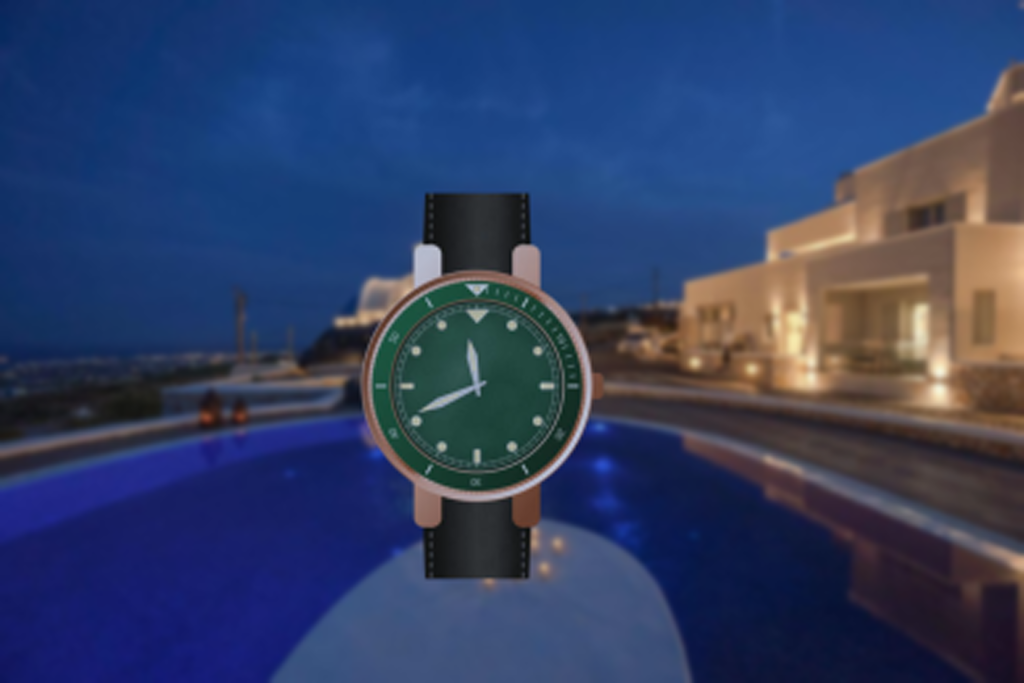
11 h 41 min
